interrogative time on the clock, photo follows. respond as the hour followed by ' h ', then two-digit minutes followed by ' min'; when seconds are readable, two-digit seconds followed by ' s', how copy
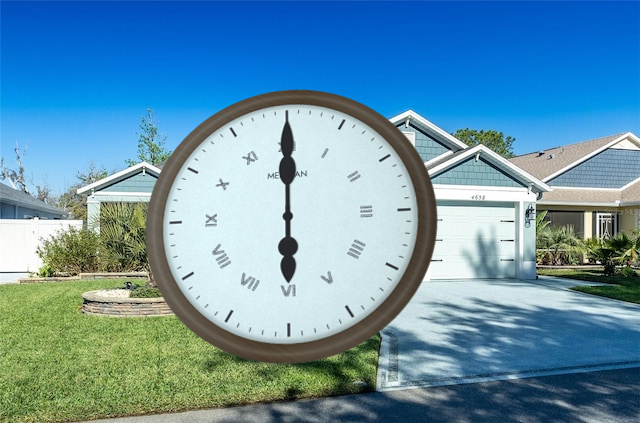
6 h 00 min
